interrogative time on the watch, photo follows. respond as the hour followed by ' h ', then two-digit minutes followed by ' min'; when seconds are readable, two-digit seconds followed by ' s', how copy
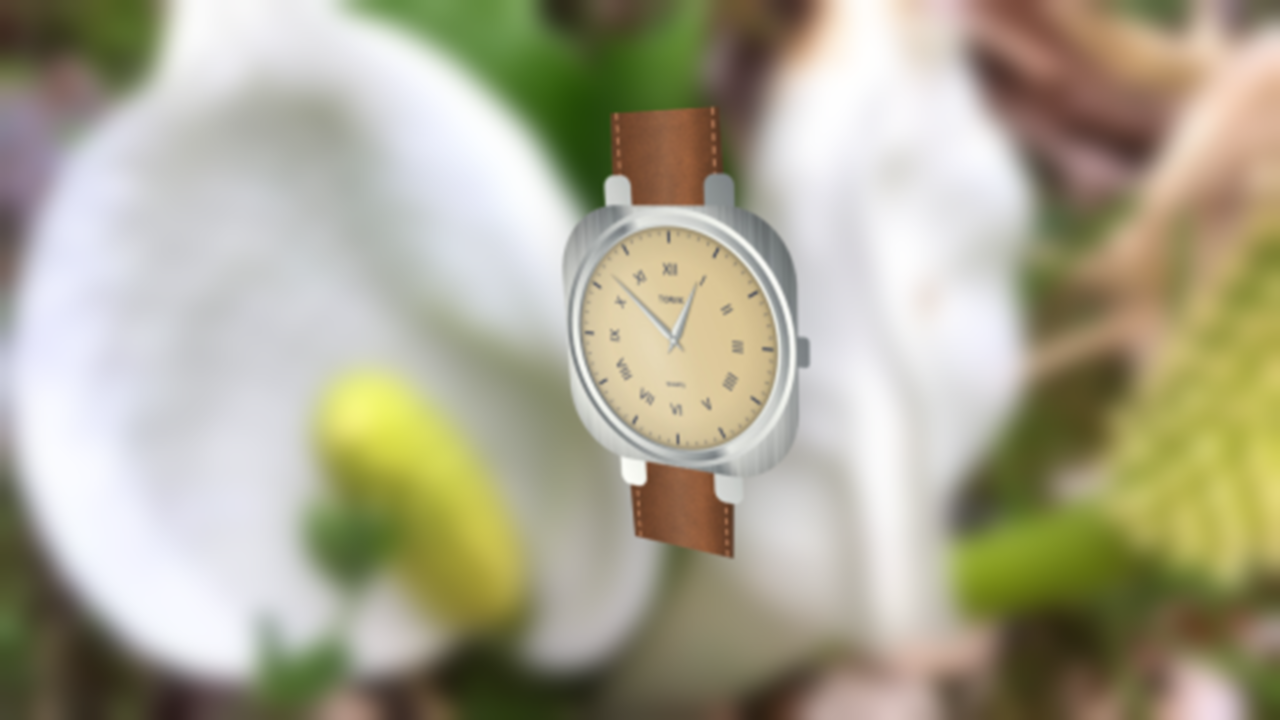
12 h 52 min
